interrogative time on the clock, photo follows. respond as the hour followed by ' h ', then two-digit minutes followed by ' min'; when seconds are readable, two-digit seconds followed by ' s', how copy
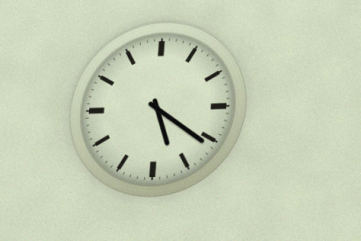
5 h 21 min
